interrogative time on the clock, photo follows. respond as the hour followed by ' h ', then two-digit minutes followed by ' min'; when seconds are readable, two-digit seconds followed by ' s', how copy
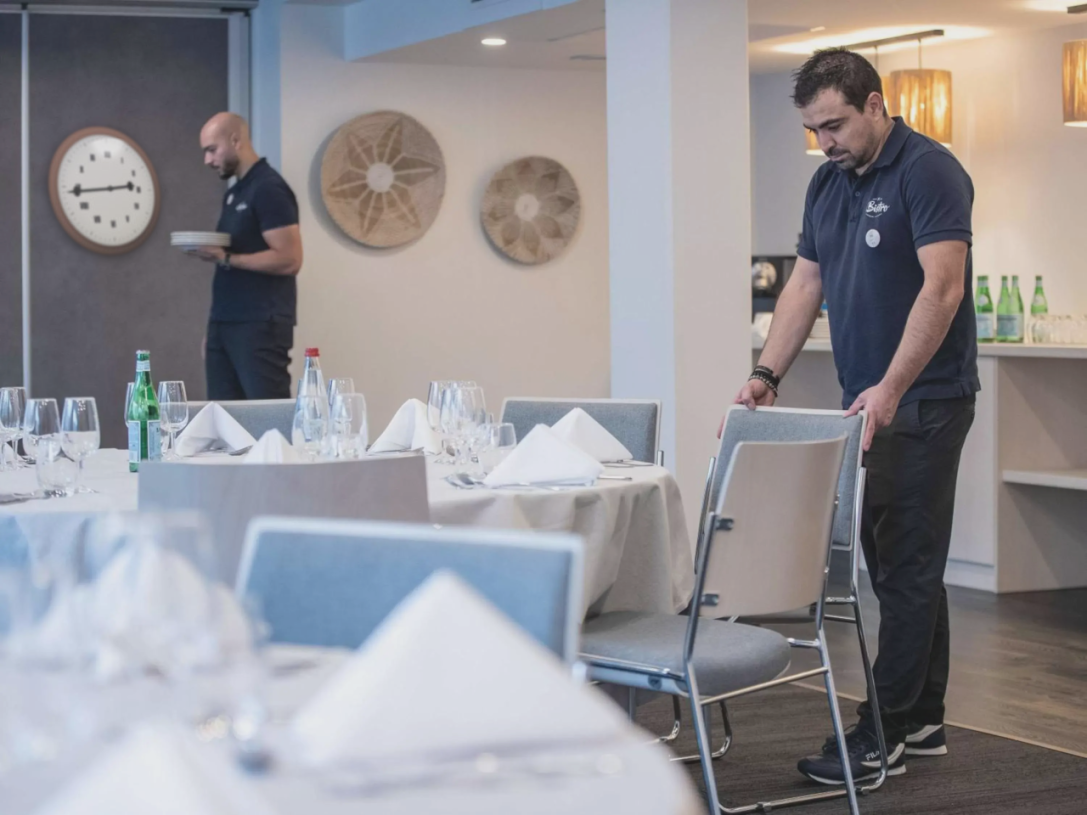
2 h 44 min
